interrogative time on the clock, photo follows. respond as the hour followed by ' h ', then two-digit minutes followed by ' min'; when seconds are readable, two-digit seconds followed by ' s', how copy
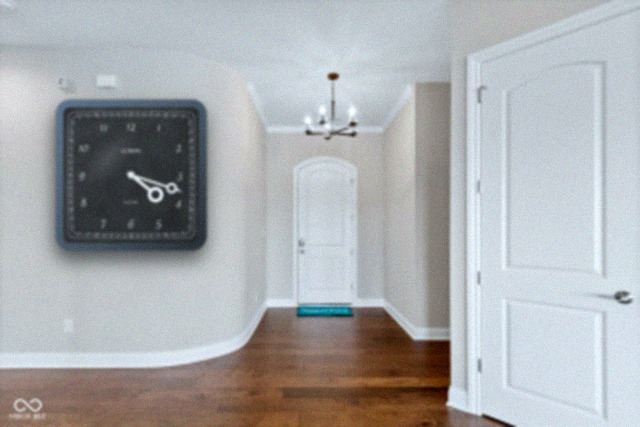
4 h 18 min
